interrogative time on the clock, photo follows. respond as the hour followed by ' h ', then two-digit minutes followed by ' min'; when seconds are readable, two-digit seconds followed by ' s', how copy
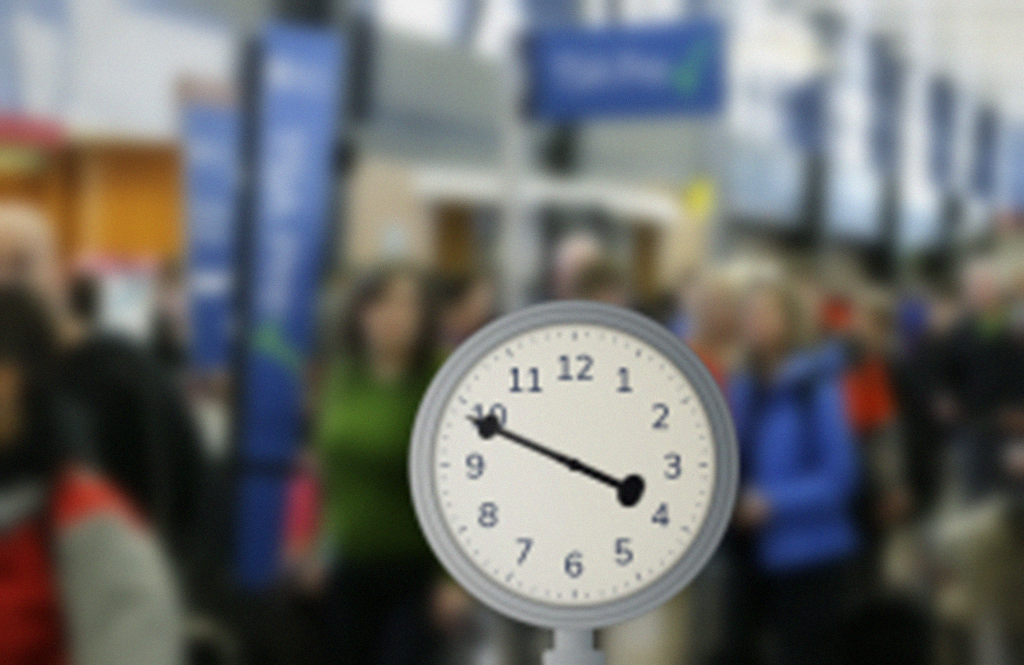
3 h 49 min
